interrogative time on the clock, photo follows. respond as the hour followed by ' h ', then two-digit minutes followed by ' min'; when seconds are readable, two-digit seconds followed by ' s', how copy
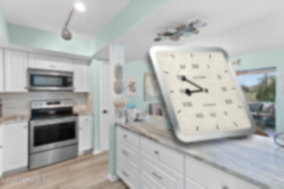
8 h 51 min
